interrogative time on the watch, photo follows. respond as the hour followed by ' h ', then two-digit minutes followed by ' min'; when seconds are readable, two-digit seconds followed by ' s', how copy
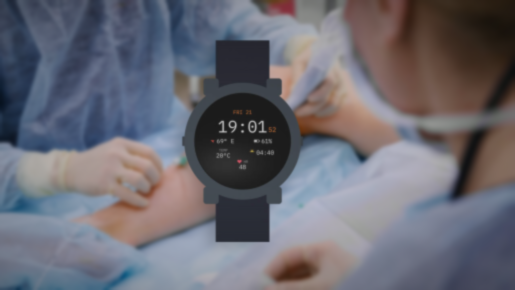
19 h 01 min
